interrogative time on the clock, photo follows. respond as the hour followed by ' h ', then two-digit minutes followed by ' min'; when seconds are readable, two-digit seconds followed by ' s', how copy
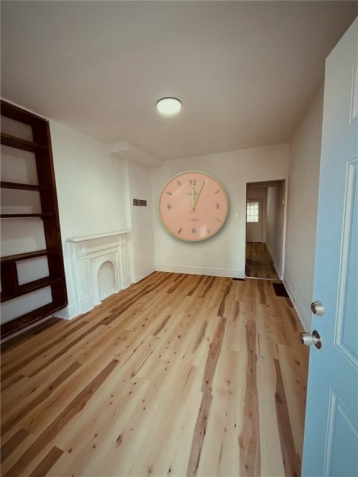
12 h 04 min
